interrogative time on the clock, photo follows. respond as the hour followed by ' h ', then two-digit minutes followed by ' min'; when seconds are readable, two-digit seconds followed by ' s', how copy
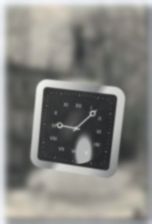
9 h 07 min
